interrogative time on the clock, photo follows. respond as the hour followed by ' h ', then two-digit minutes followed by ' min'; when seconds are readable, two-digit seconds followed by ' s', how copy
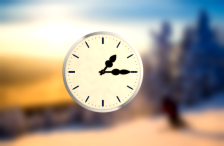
1 h 15 min
